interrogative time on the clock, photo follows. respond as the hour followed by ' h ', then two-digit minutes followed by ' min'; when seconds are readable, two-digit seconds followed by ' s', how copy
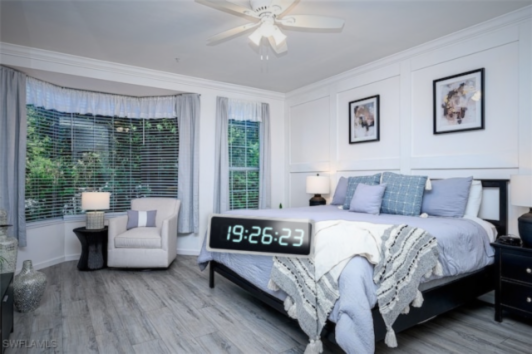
19 h 26 min 23 s
